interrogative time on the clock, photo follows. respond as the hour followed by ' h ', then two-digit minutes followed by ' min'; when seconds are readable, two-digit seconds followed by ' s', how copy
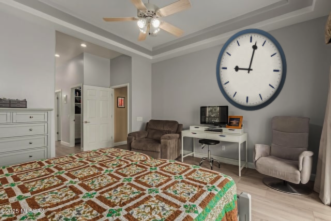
9 h 02 min
